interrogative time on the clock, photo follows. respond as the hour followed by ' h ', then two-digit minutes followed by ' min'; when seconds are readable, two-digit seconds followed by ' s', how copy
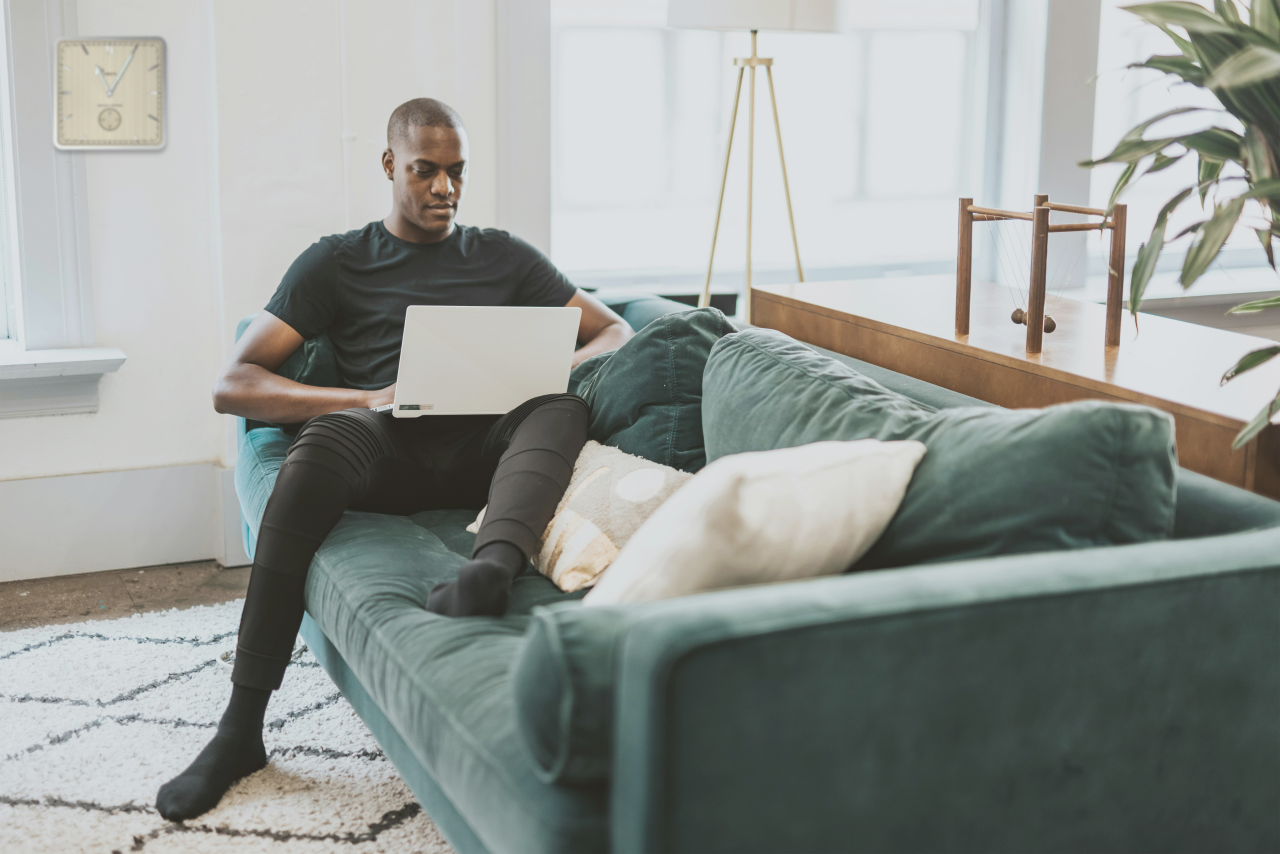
11 h 05 min
